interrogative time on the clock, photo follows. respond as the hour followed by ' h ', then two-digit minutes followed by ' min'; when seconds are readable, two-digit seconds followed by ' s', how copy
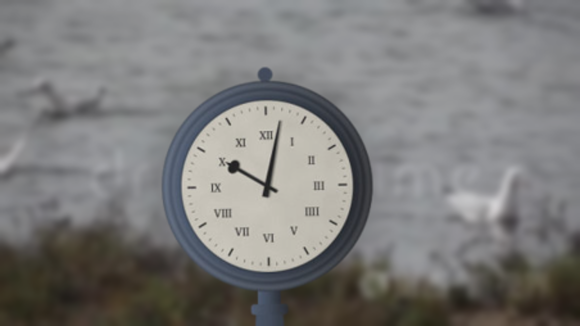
10 h 02 min
